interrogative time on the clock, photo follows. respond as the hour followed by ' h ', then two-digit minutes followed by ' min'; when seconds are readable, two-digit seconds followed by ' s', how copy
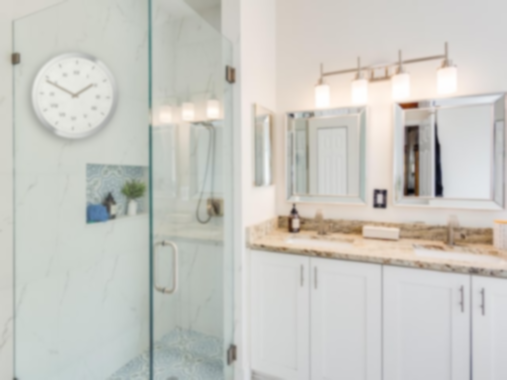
1 h 49 min
